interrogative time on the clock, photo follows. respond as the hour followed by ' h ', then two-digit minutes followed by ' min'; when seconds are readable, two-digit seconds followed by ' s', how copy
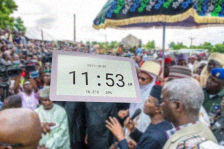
11 h 53 min
